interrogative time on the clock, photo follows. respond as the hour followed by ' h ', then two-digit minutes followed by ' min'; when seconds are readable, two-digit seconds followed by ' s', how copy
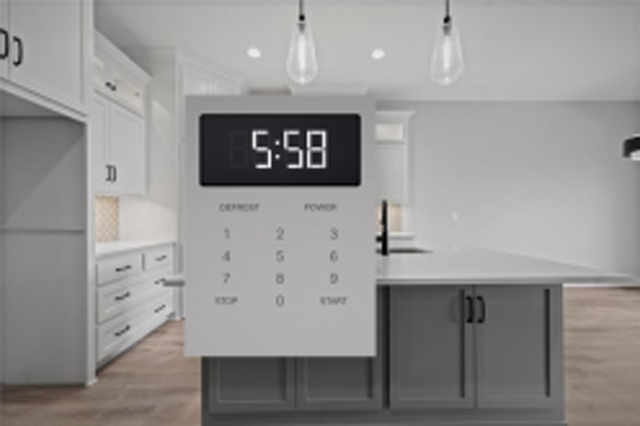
5 h 58 min
